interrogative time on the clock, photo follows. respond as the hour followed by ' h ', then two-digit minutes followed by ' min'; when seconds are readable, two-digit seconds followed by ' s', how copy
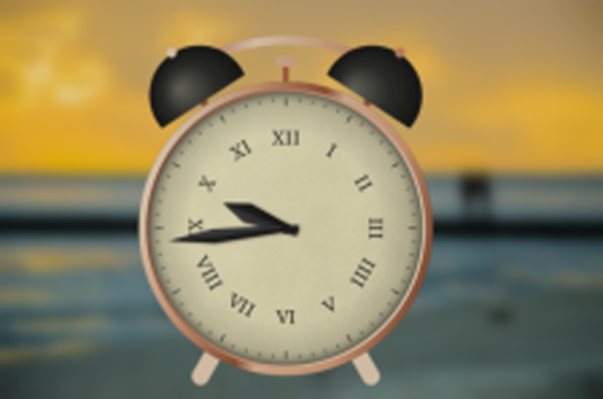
9 h 44 min
